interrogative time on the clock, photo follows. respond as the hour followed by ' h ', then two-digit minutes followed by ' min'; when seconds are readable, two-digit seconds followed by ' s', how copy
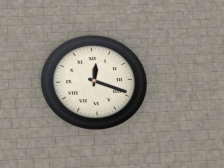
12 h 19 min
